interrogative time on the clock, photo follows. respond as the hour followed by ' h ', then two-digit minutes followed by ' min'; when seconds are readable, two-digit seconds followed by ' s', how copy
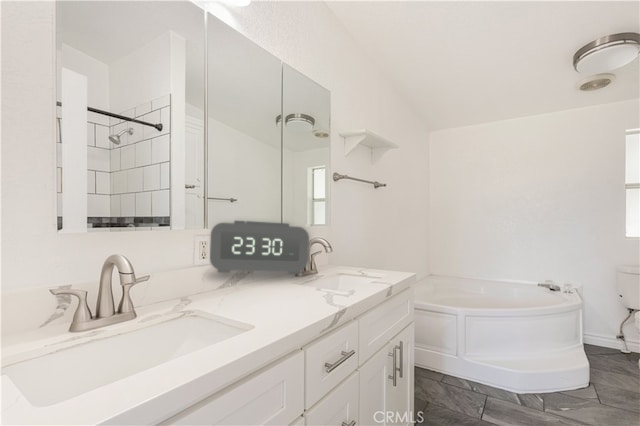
23 h 30 min
